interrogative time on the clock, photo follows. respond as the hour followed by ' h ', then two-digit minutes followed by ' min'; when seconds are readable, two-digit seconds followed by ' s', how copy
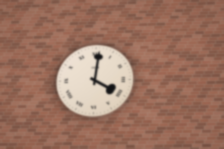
4 h 01 min
